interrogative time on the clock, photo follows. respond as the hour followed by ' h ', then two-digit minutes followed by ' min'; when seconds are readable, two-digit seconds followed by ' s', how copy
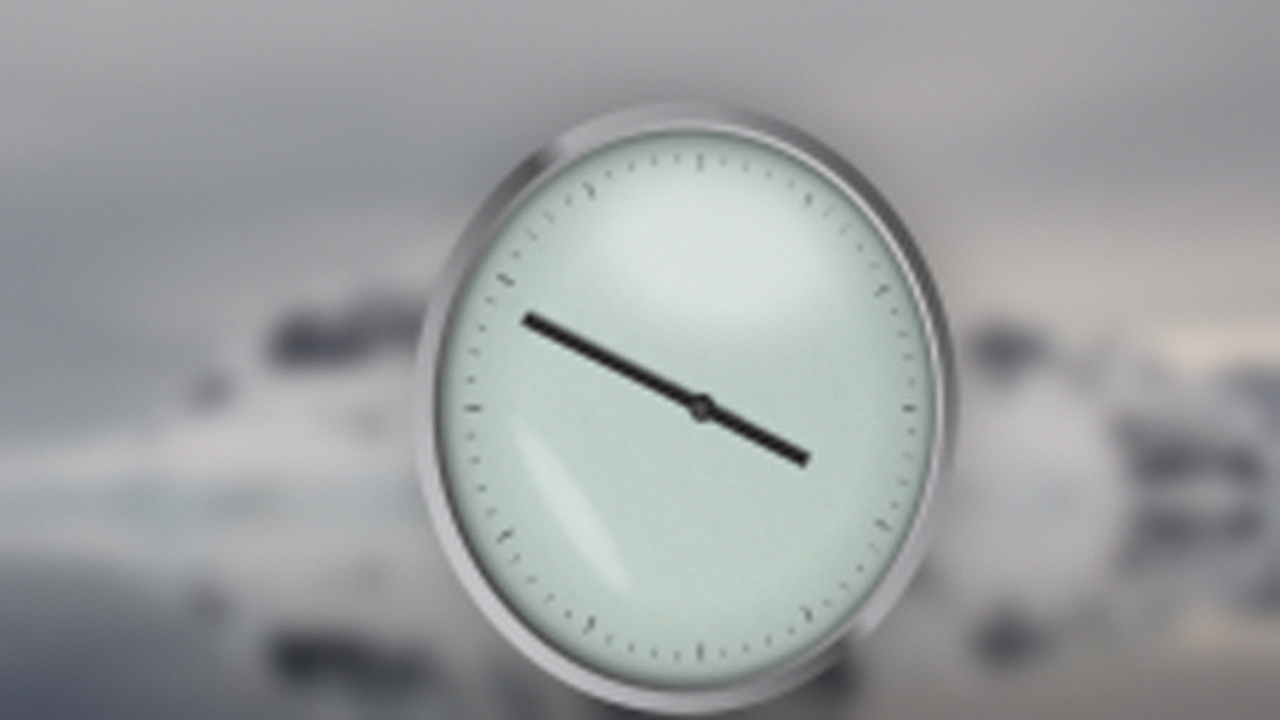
3 h 49 min
